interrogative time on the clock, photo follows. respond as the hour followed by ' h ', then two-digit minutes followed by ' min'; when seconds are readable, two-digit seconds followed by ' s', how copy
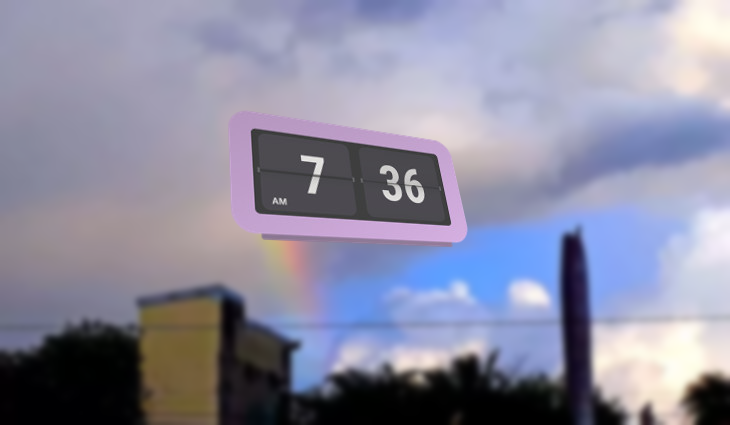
7 h 36 min
